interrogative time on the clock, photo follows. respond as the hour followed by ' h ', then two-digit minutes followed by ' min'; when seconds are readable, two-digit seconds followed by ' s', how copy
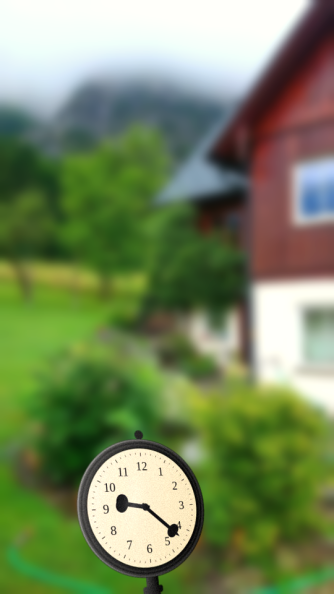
9 h 22 min
